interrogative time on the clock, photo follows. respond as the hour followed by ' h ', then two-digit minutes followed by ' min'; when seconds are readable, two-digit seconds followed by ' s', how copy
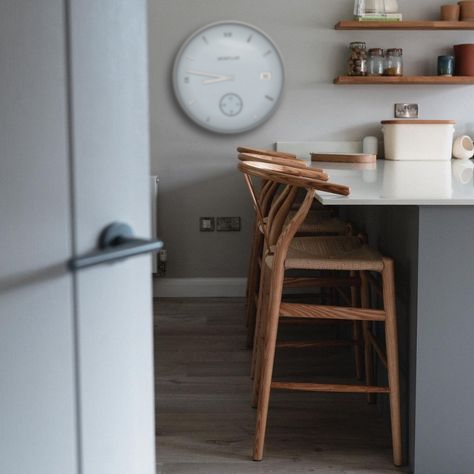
8 h 47 min
